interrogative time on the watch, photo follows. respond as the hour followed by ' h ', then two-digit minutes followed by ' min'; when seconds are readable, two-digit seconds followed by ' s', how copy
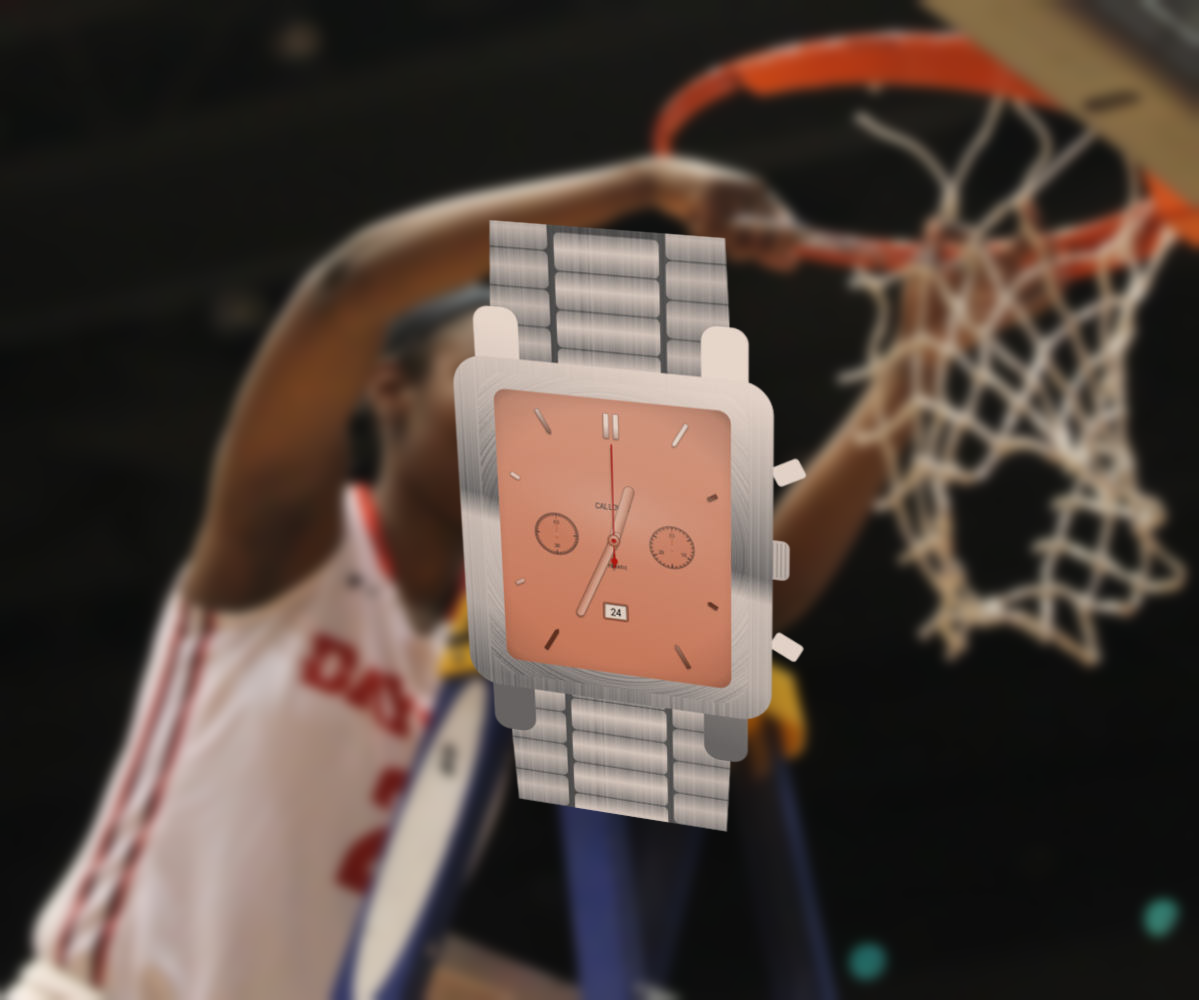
12 h 34 min
